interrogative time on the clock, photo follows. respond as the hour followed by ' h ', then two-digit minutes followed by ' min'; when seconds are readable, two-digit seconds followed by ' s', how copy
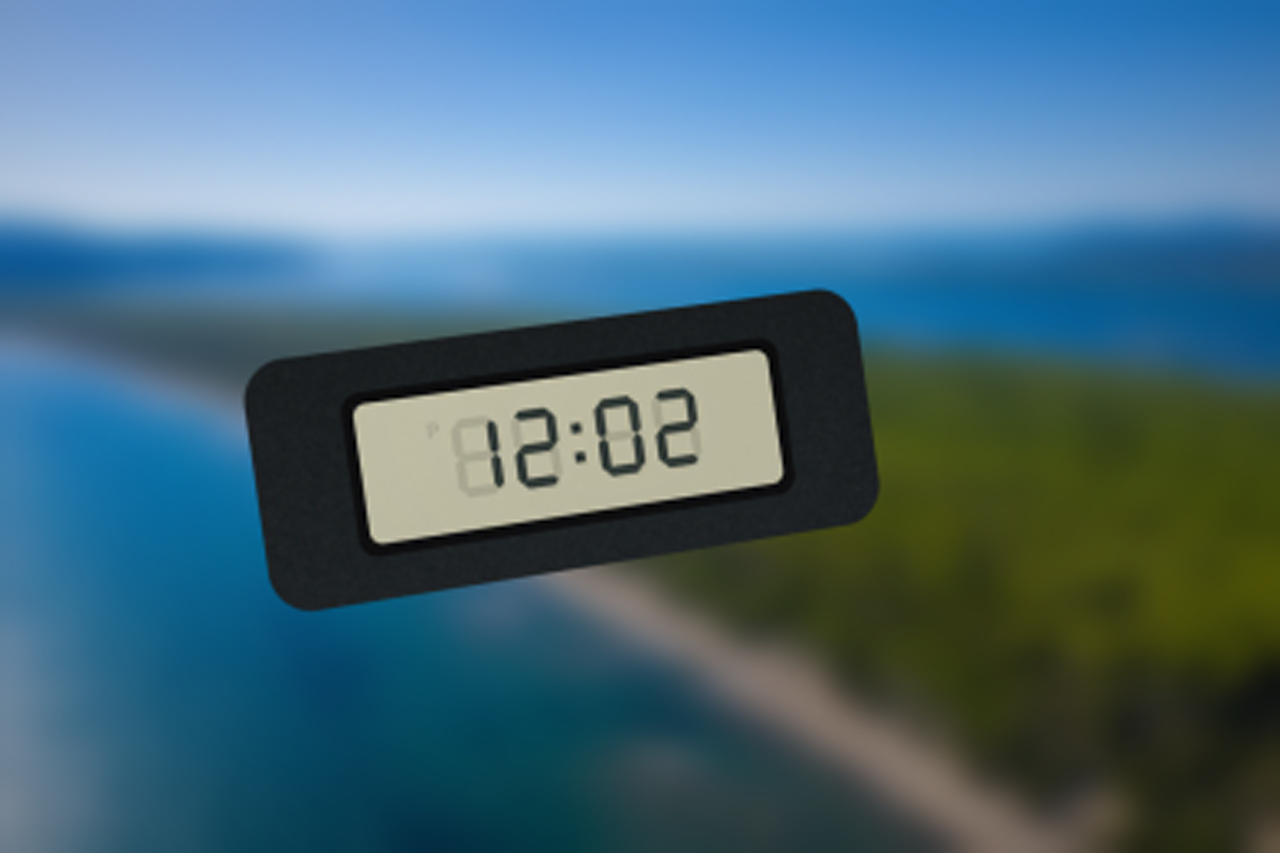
12 h 02 min
